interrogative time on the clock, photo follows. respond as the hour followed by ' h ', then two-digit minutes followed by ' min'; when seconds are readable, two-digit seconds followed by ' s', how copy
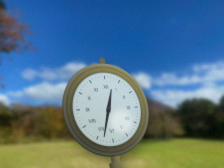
12 h 33 min
